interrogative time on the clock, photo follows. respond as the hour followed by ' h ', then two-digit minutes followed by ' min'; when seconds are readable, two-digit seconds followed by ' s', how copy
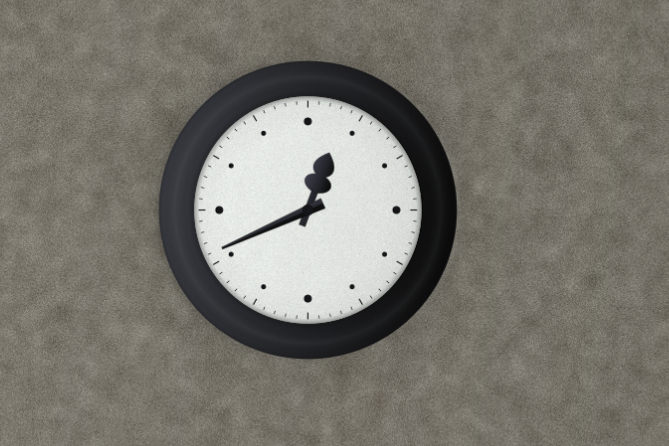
12 h 41 min
